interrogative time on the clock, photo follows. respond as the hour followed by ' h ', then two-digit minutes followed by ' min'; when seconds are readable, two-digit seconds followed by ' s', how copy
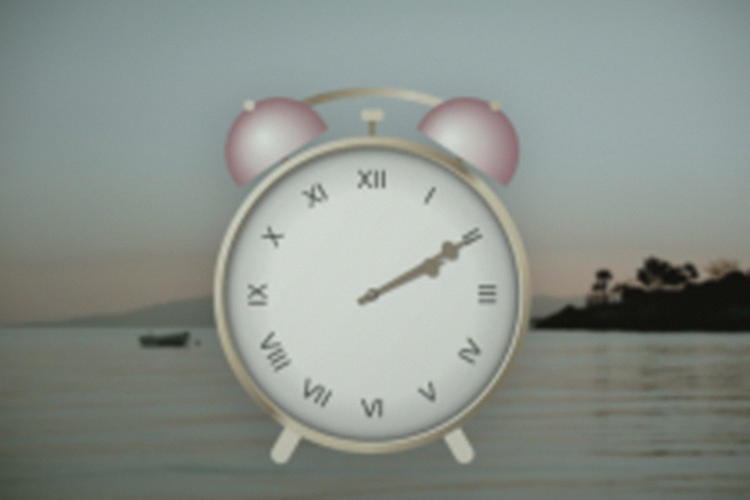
2 h 10 min
